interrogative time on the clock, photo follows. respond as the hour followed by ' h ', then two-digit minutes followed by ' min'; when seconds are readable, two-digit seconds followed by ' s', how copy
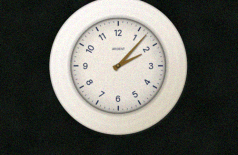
2 h 07 min
